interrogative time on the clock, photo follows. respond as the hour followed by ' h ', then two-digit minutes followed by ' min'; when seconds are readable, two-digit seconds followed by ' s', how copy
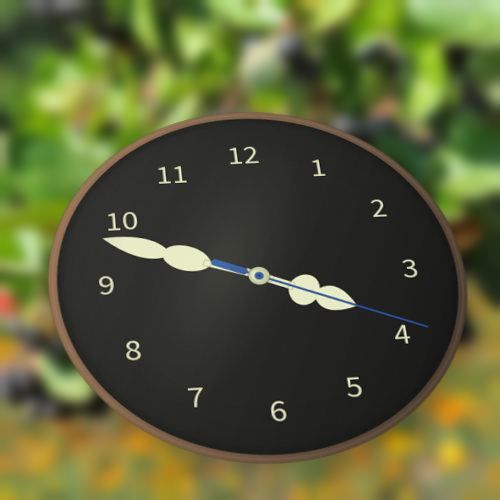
3 h 48 min 19 s
